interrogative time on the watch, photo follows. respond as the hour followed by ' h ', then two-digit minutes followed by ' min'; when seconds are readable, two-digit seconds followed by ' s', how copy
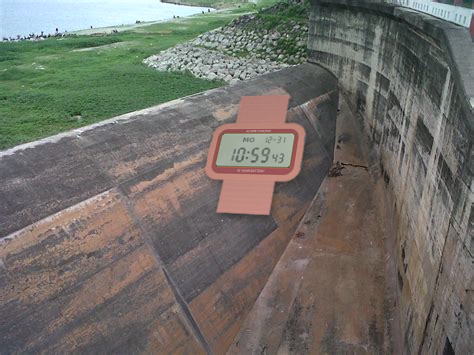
10 h 59 min 43 s
